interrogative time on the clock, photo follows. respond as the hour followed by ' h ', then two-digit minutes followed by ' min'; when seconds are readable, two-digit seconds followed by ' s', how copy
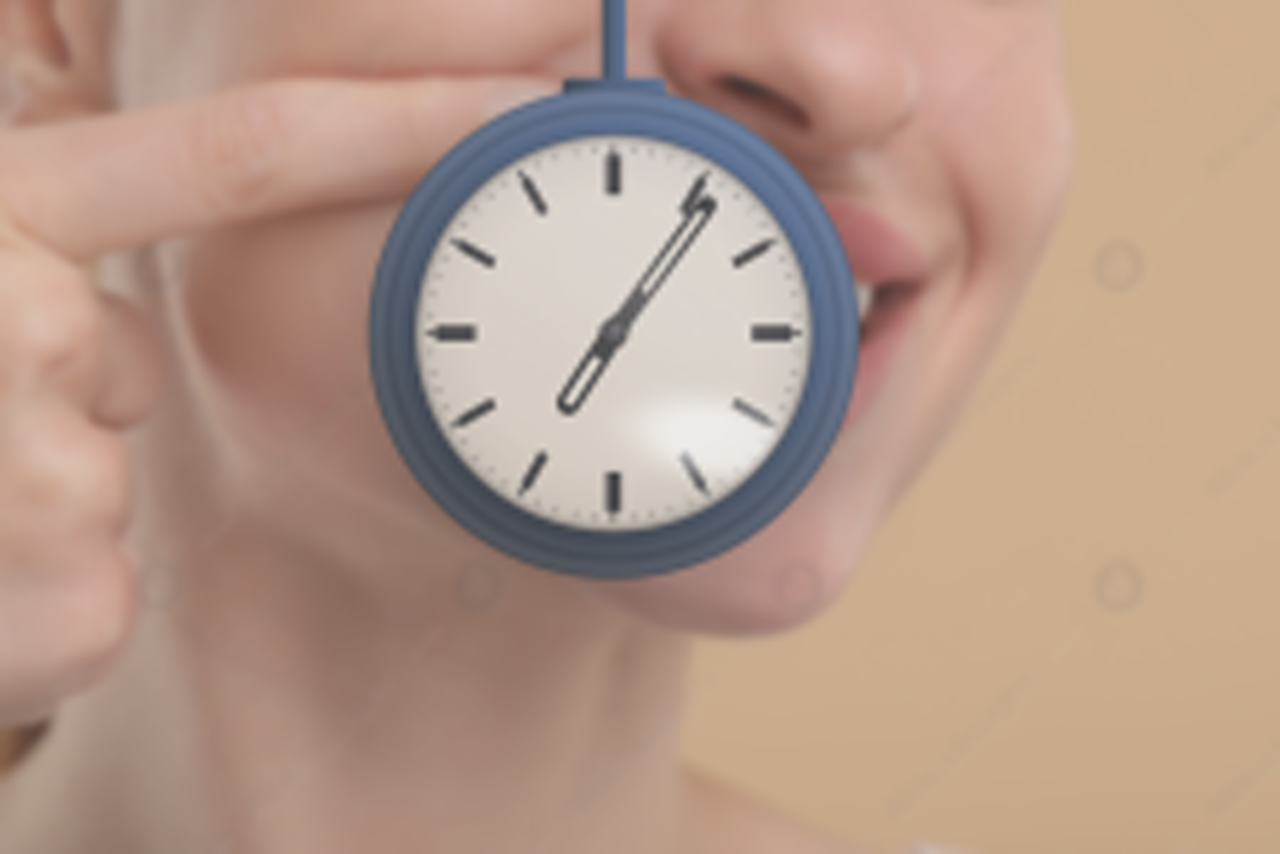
7 h 06 min
